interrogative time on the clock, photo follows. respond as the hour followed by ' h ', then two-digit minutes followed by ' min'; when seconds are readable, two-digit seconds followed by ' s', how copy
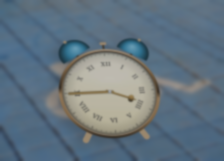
3 h 45 min
